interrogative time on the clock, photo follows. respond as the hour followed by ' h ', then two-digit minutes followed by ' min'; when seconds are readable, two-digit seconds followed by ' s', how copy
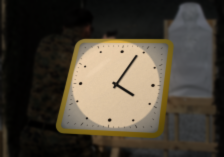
4 h 04 min
